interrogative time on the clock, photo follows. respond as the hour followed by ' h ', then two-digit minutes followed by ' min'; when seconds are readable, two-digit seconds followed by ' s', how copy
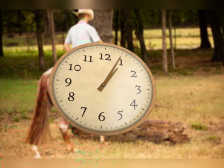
1 h 04 min
